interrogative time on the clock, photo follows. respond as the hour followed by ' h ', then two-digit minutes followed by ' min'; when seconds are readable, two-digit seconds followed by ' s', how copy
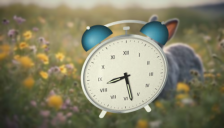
8 h 28 min
